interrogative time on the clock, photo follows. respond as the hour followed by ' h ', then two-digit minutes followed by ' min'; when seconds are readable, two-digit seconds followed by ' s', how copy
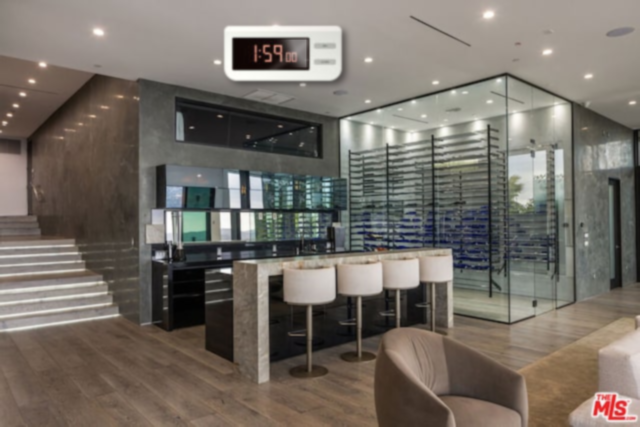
1 h 59 min
